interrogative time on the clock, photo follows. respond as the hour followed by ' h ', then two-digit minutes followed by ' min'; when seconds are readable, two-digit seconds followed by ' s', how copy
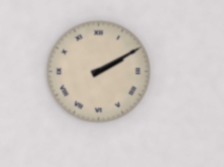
2 h 10 min
